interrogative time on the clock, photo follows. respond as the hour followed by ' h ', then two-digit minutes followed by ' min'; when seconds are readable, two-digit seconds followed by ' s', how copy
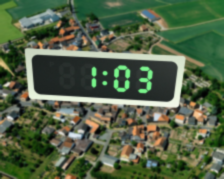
1 h 03 min
